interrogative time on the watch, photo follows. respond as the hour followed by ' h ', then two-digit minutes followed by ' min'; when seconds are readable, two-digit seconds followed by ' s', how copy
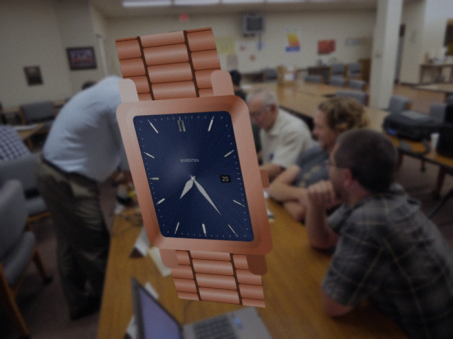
7 h 25 min
